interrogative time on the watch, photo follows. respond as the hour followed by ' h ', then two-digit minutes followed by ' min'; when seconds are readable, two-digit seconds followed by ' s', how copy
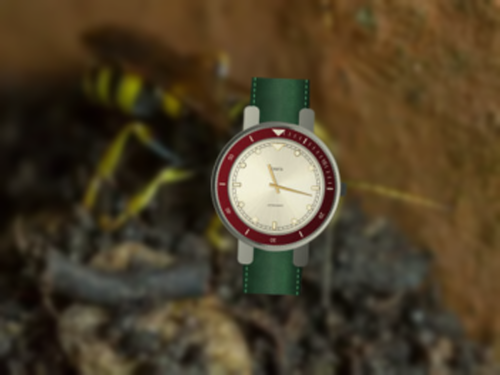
11 h 17 min
